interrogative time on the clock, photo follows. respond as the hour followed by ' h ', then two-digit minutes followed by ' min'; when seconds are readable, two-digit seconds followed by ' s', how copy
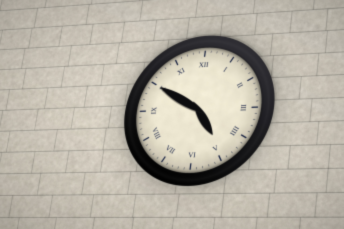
4 h 50 min
